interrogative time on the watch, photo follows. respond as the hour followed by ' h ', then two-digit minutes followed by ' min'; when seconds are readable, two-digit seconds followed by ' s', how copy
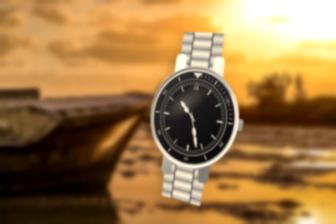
10 h 27 min
